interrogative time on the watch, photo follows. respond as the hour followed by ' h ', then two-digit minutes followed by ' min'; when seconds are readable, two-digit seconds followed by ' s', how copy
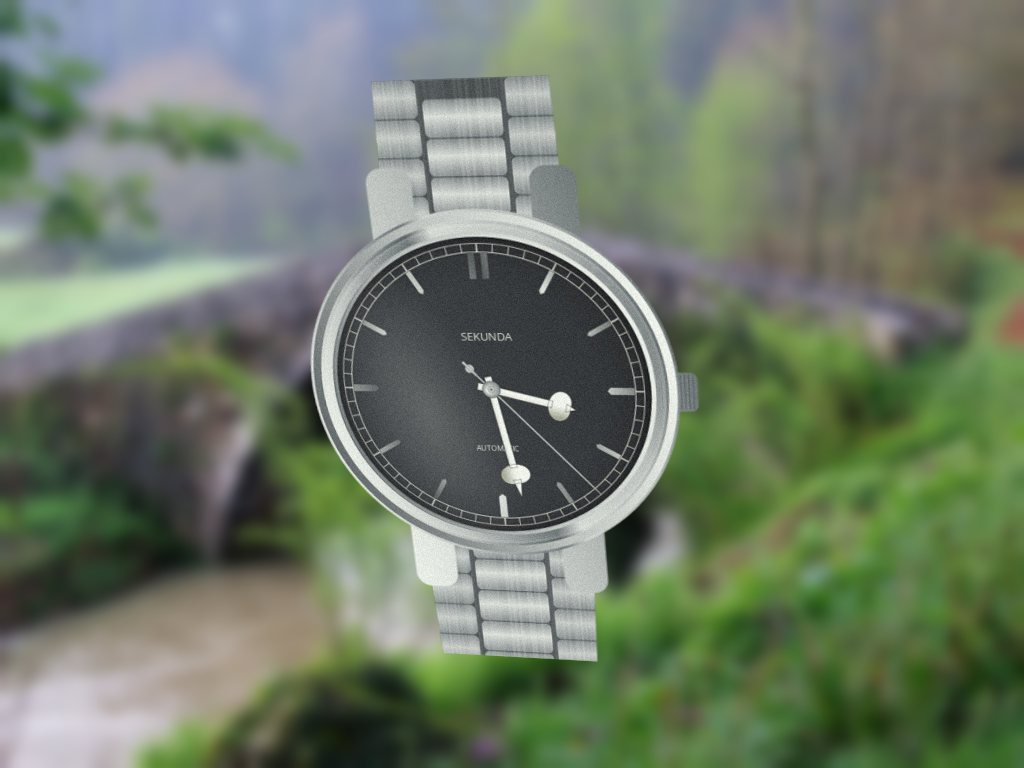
3 h 28 min 23 s
